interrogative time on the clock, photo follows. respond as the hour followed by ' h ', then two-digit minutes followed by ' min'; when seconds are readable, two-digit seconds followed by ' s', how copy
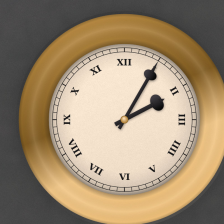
2 h 05 min
